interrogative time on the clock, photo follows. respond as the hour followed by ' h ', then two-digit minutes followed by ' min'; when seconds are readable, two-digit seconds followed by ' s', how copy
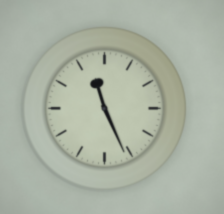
11 h 26 min
